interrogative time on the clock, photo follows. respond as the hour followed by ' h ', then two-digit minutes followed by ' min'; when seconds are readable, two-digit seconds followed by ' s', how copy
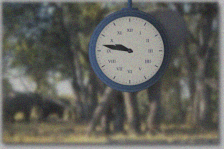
9 h 47 min
